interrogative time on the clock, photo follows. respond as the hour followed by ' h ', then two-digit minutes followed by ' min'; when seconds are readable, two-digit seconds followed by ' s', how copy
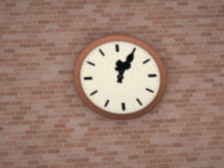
12 h 05 min
